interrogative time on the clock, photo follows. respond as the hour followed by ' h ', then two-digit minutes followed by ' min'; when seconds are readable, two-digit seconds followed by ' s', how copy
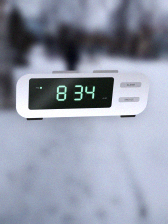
8 h 34 min
